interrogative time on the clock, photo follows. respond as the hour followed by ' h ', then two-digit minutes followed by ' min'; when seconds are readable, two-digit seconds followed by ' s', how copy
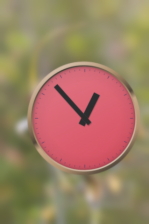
12 h 53 min
